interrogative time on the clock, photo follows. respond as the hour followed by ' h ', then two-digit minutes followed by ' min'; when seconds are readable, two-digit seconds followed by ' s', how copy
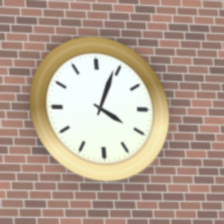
4 h 04 min
